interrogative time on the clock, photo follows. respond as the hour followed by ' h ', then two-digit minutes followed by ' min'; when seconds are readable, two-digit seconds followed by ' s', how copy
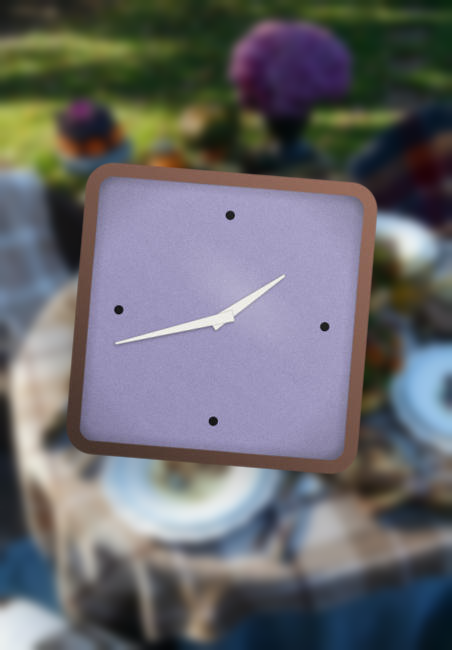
1 h 42 min
